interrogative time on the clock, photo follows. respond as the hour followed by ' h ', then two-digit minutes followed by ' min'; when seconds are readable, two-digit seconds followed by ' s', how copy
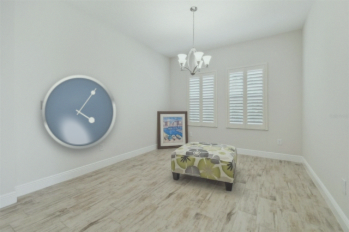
4 h 06 min
